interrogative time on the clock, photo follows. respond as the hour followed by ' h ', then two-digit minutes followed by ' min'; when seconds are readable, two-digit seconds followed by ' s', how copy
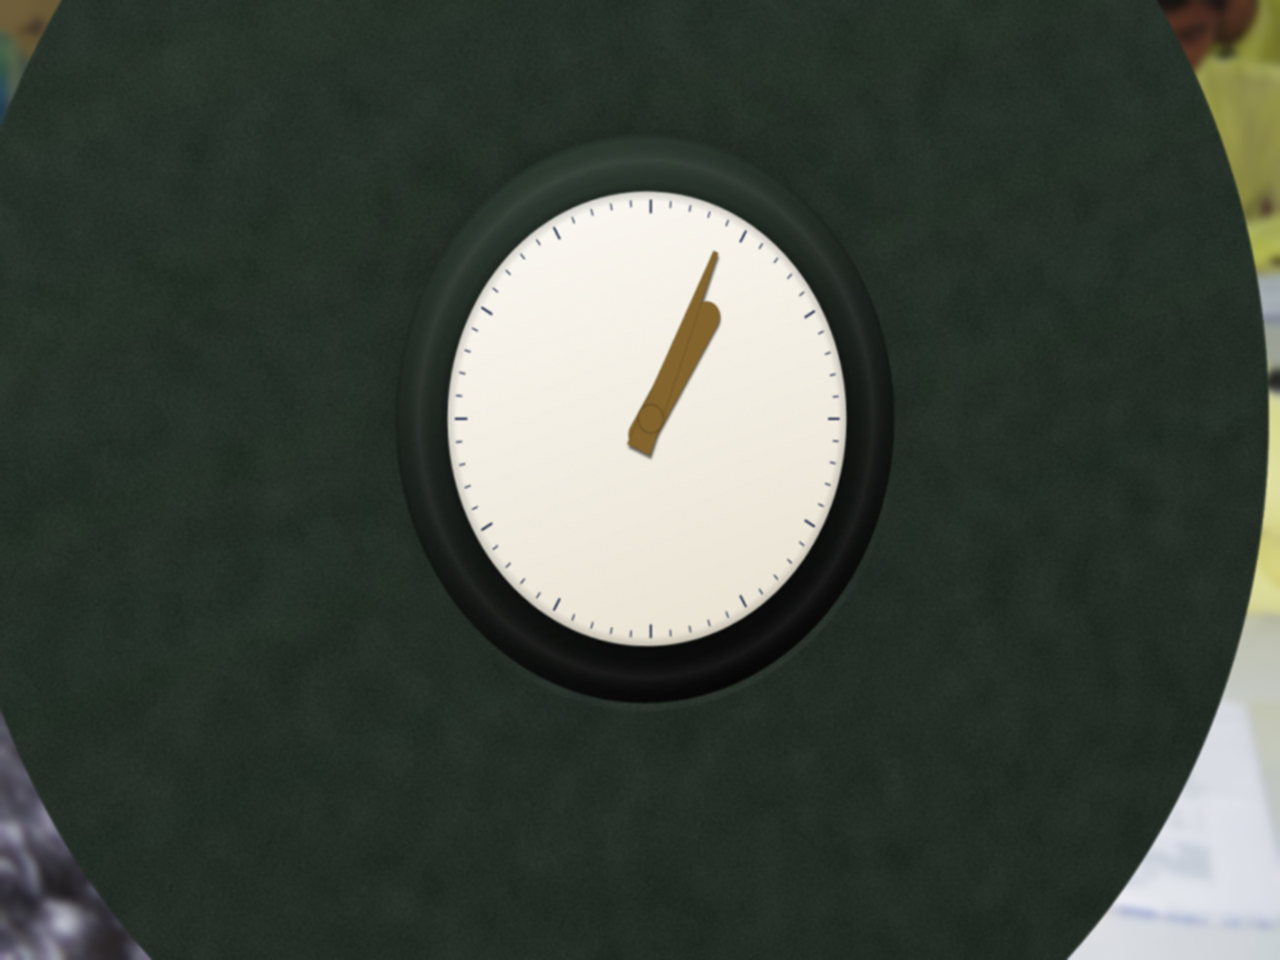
1 h 04 min
